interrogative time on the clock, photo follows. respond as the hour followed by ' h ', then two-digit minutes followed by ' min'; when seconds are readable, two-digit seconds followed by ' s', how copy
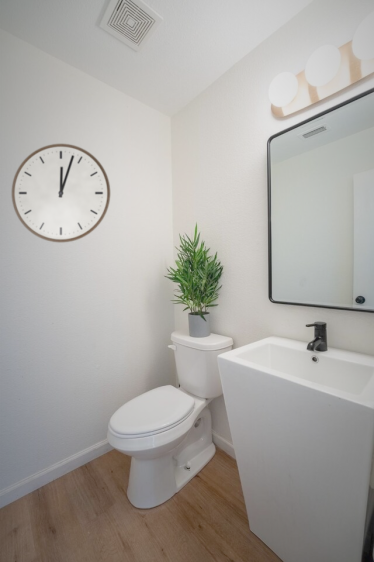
12 h 03 min
